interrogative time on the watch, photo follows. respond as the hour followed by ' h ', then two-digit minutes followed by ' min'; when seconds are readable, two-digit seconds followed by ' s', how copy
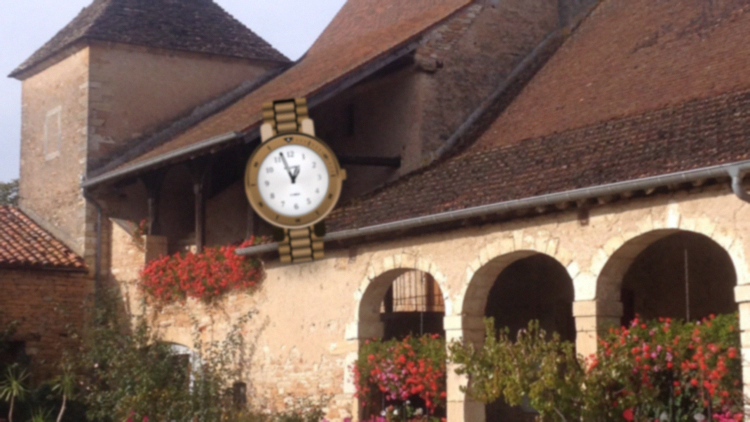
12 h 57 min
